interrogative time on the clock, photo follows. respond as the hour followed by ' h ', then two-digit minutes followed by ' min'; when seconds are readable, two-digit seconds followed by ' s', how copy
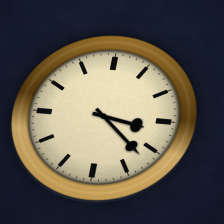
3 h 22 min
